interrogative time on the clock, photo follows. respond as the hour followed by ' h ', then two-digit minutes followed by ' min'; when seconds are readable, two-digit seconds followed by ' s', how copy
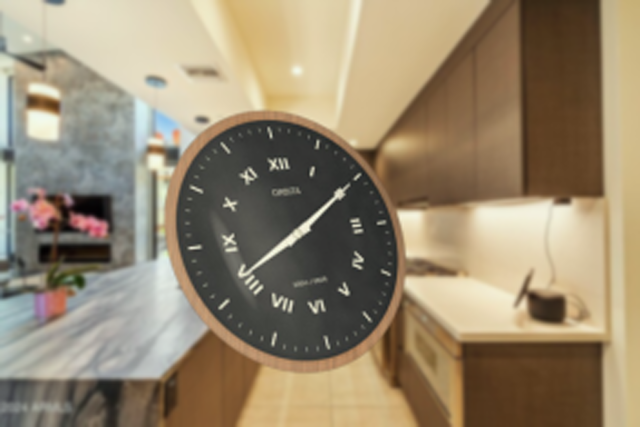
8 h 10 min
